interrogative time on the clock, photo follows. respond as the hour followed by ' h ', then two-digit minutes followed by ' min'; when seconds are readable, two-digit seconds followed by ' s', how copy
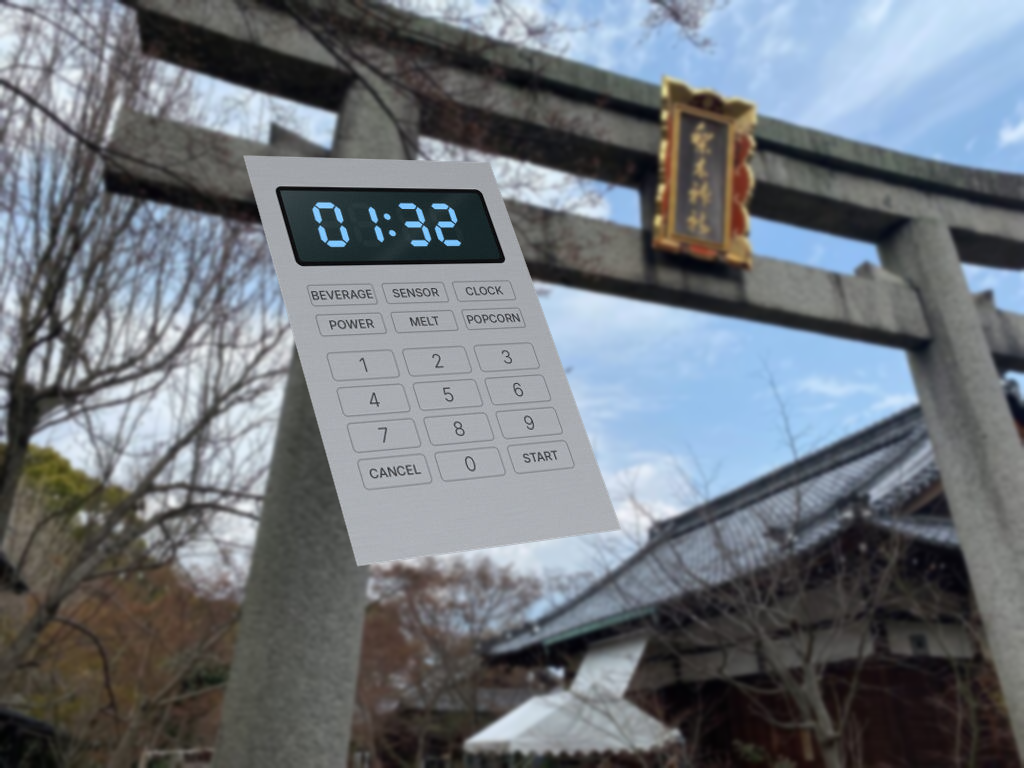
1 h 32 min
